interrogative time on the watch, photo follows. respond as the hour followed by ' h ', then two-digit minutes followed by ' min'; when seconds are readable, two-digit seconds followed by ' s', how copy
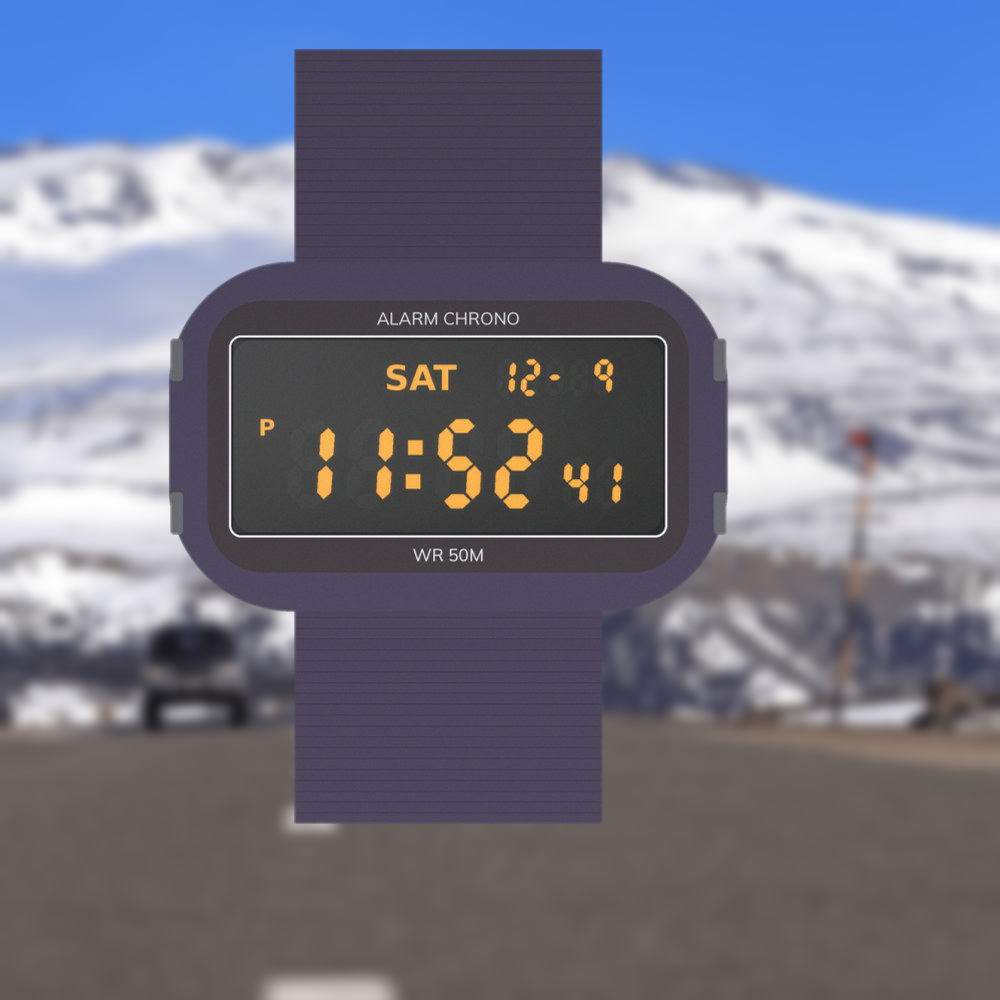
11 h 52 min 41 s
